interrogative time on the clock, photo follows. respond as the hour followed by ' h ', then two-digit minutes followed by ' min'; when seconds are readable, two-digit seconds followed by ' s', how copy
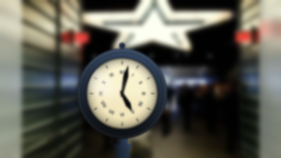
5 h 02 min
